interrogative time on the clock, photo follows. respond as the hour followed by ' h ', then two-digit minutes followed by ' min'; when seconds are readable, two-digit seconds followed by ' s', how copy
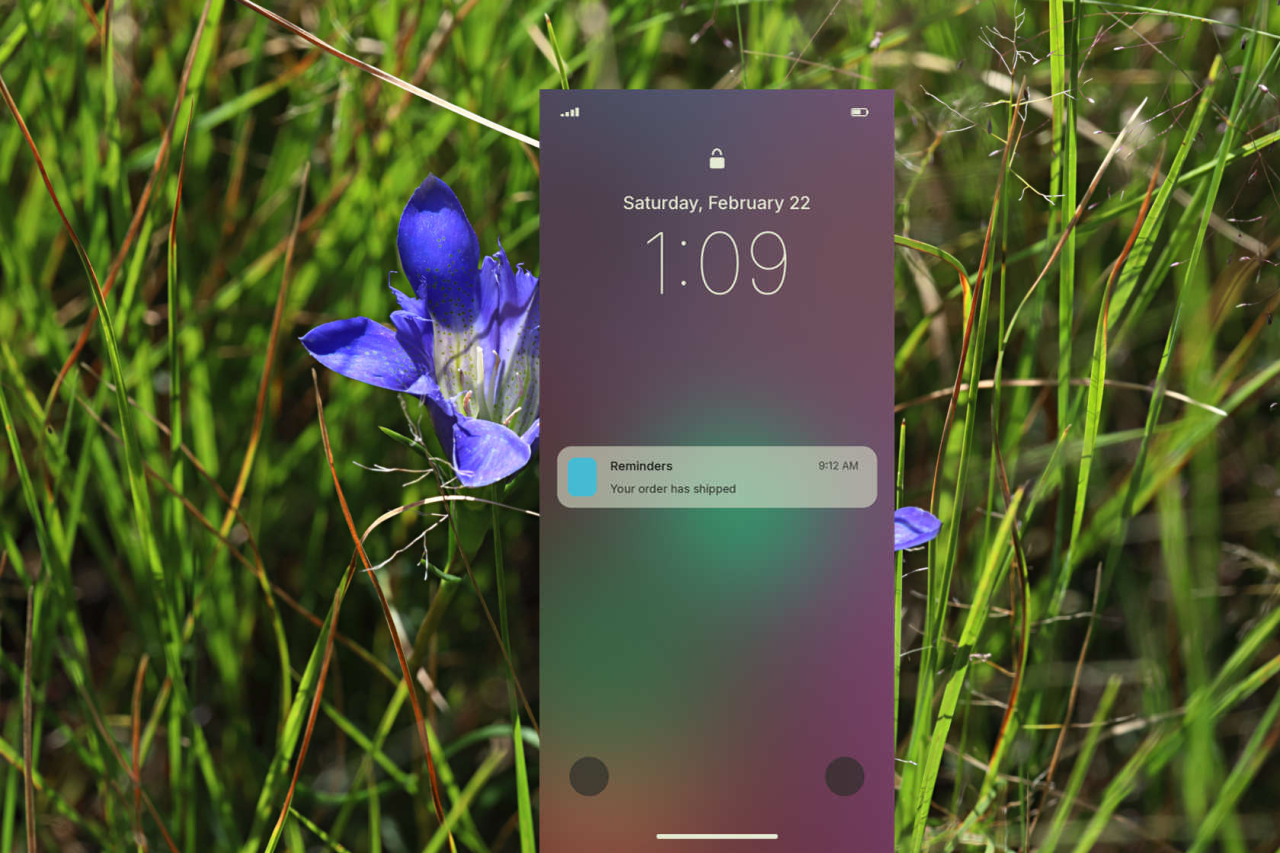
1 h 09 min
